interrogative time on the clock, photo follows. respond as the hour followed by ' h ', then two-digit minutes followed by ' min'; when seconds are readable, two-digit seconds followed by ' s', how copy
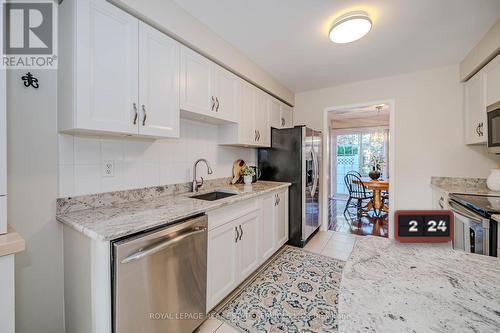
2 h 24 min
